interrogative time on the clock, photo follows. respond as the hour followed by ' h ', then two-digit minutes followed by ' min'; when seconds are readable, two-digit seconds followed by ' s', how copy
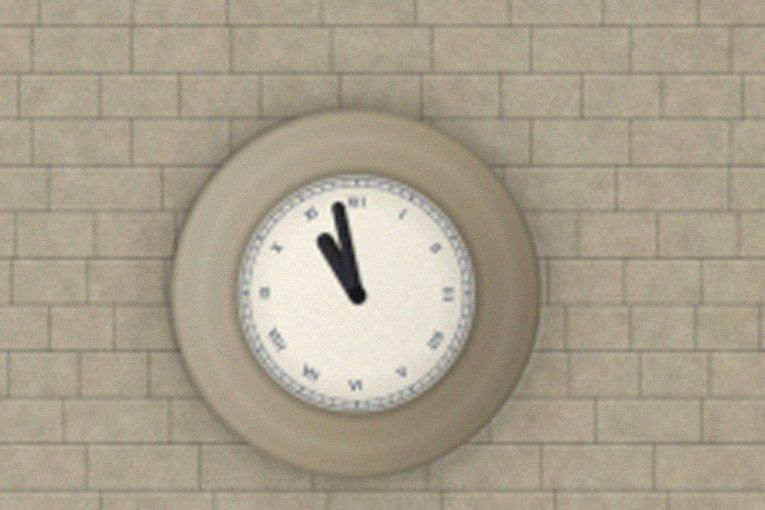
10 h 58 min
